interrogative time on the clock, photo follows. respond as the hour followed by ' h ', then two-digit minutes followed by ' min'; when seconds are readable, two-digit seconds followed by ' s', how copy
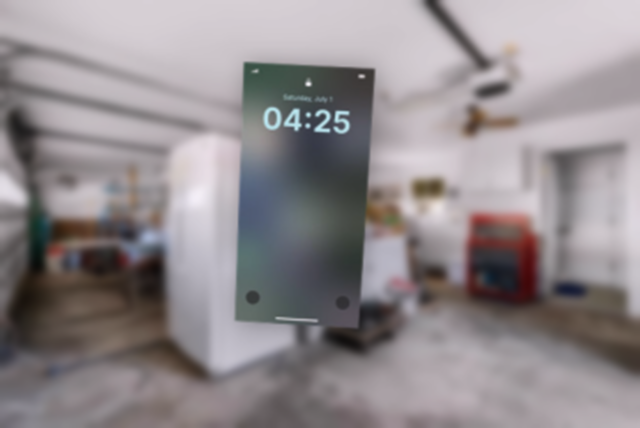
4 h 25 min
